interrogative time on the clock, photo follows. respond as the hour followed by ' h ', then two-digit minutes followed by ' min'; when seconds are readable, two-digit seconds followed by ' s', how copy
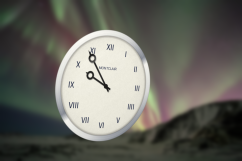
9 h 54 min
